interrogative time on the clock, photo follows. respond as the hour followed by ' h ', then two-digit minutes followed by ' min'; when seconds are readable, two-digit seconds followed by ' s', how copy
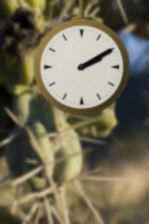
2 h 10 min
